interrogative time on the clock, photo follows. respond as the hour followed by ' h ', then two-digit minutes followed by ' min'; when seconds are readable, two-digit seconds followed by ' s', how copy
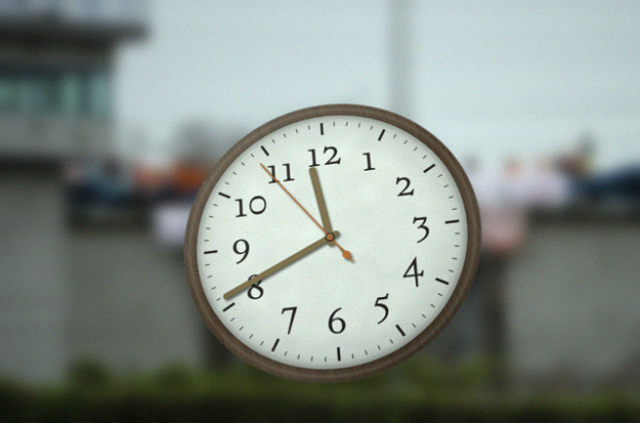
11 h 40 min 54 s
